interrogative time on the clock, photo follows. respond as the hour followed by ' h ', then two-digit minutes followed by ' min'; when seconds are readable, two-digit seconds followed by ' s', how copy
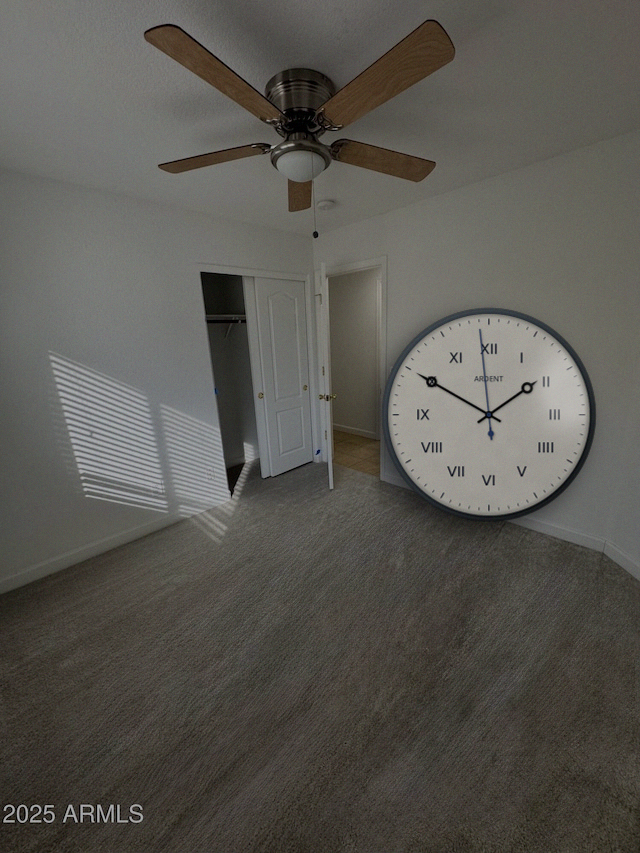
1 h 49 min 59 s
